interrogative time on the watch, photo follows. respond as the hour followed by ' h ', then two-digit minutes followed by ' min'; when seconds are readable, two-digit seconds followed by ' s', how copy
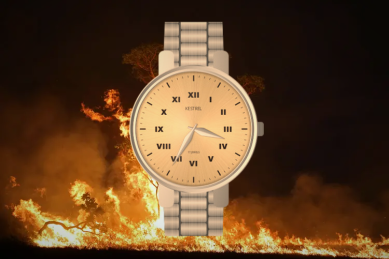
3 h 35 min
